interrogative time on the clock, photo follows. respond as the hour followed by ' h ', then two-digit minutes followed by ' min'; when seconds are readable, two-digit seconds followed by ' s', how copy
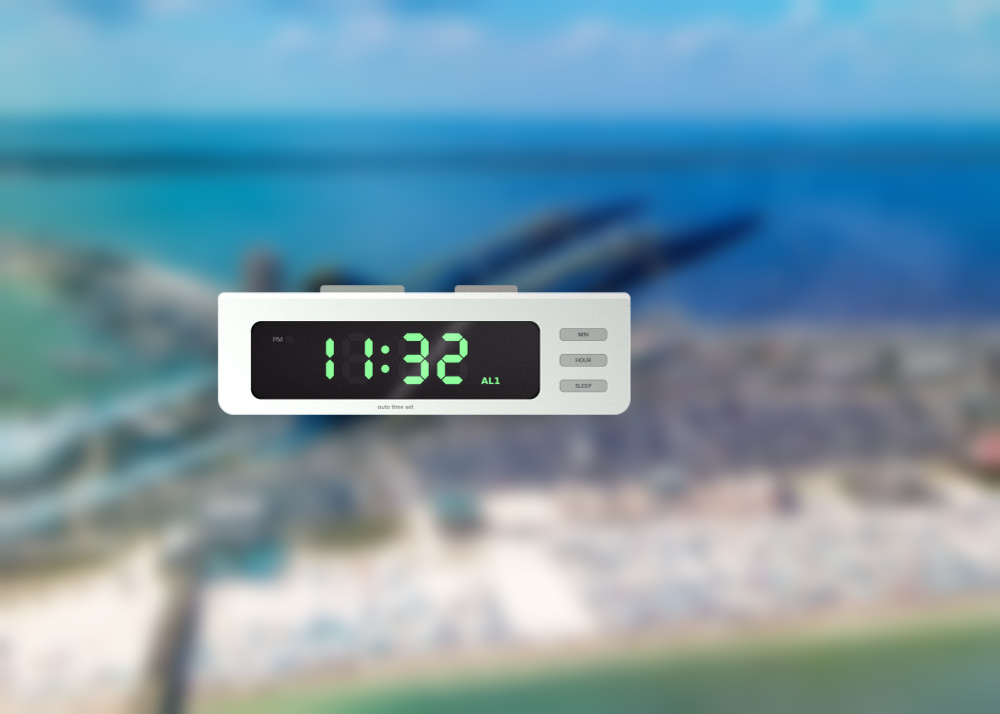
11 h 32 min
